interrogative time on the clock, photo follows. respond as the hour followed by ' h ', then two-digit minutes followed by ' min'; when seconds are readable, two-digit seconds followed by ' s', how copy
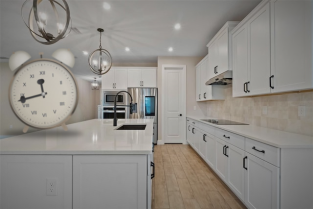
11 h 43 min
